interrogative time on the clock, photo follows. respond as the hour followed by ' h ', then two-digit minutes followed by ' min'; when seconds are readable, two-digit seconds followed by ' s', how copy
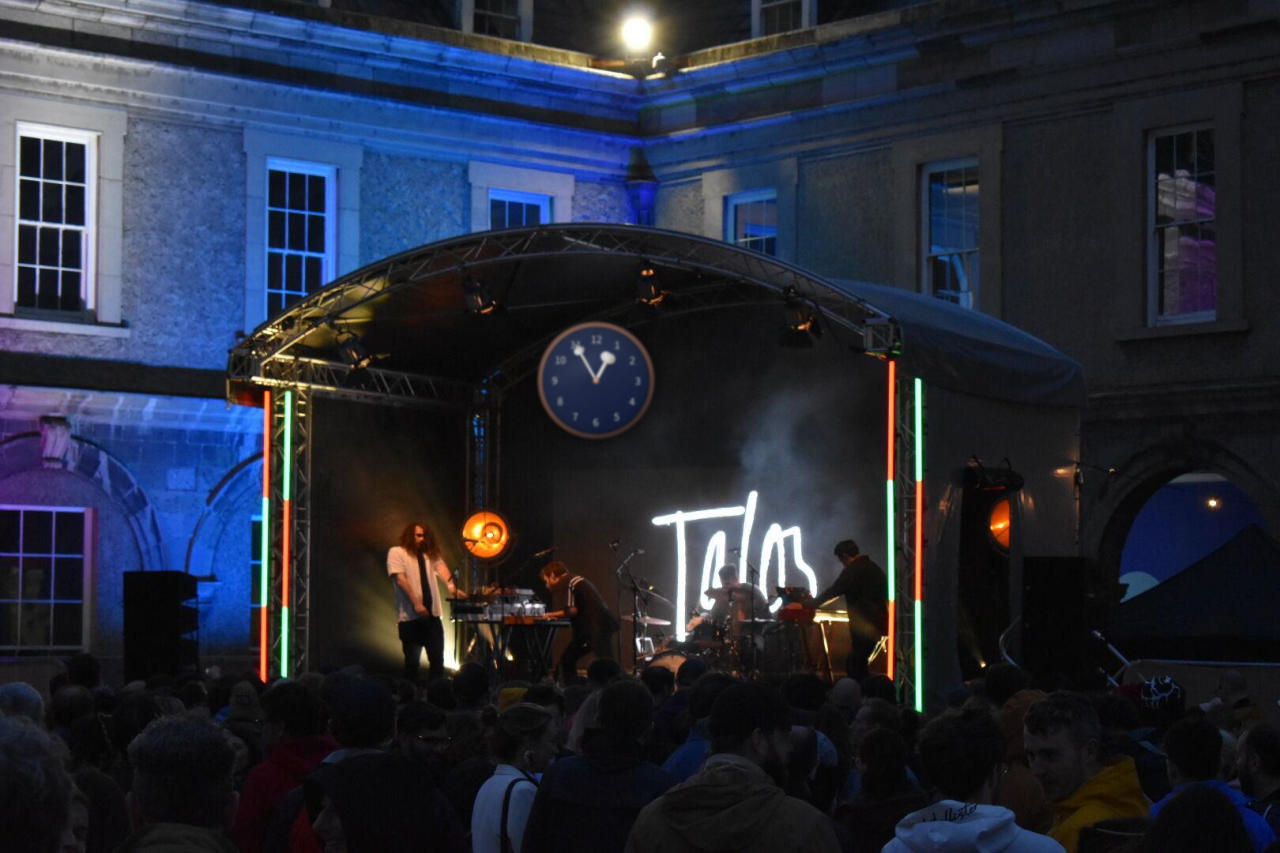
12 h 55 min
